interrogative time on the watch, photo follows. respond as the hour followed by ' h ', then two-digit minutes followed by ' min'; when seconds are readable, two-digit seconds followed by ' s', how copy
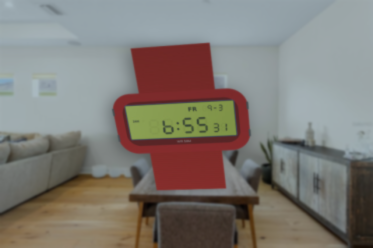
6 h 55 min 31 s
